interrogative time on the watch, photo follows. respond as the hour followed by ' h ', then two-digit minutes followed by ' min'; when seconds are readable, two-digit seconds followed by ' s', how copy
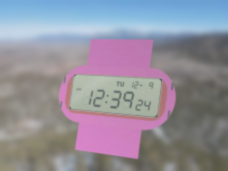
12 h 39 min 24 s
